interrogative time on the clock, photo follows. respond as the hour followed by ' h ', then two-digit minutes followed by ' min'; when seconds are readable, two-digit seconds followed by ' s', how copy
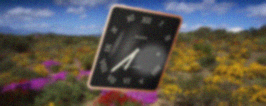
6 h 37 min
